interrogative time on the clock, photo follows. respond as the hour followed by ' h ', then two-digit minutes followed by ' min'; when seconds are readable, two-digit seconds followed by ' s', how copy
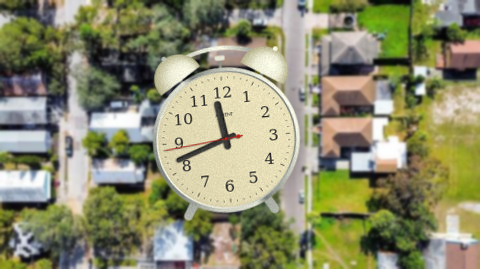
11 h 41 min 44 s
